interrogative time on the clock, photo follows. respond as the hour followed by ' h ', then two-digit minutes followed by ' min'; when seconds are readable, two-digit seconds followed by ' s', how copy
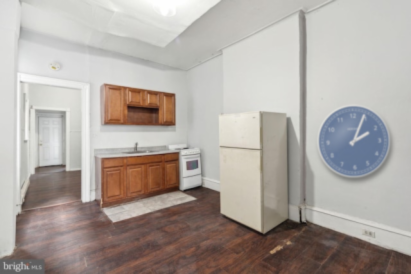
2 h 04 min
